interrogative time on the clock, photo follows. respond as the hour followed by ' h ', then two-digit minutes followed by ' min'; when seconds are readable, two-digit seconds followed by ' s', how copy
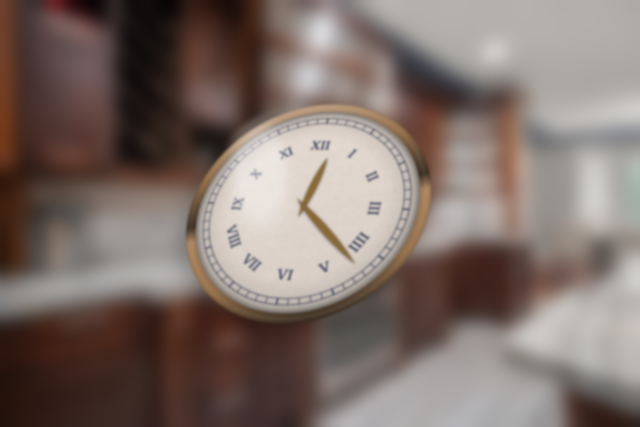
12 h 22 min
